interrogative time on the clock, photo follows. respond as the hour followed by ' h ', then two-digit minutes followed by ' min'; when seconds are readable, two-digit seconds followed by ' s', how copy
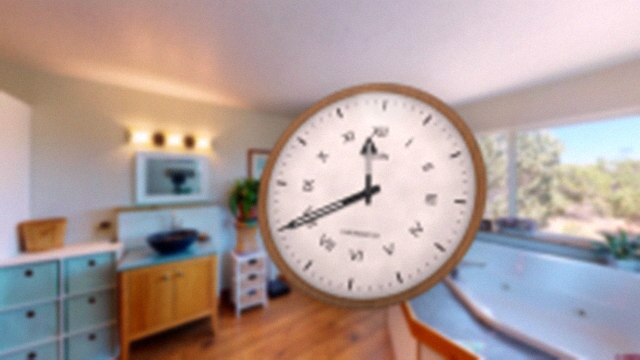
11 h 40 min
